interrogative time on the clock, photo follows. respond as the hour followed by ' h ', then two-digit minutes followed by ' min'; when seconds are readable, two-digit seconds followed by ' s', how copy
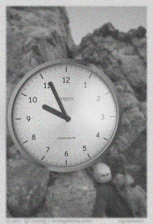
9 h 56 min
